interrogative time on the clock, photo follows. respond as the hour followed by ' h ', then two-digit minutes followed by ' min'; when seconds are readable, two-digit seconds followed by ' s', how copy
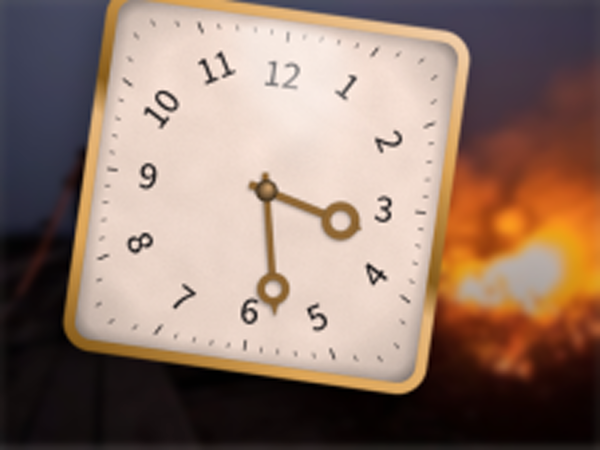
3 h 28 min
